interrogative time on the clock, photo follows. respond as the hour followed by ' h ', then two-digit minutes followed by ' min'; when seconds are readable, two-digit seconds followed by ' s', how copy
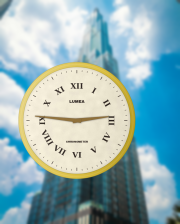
2 h 46 min
